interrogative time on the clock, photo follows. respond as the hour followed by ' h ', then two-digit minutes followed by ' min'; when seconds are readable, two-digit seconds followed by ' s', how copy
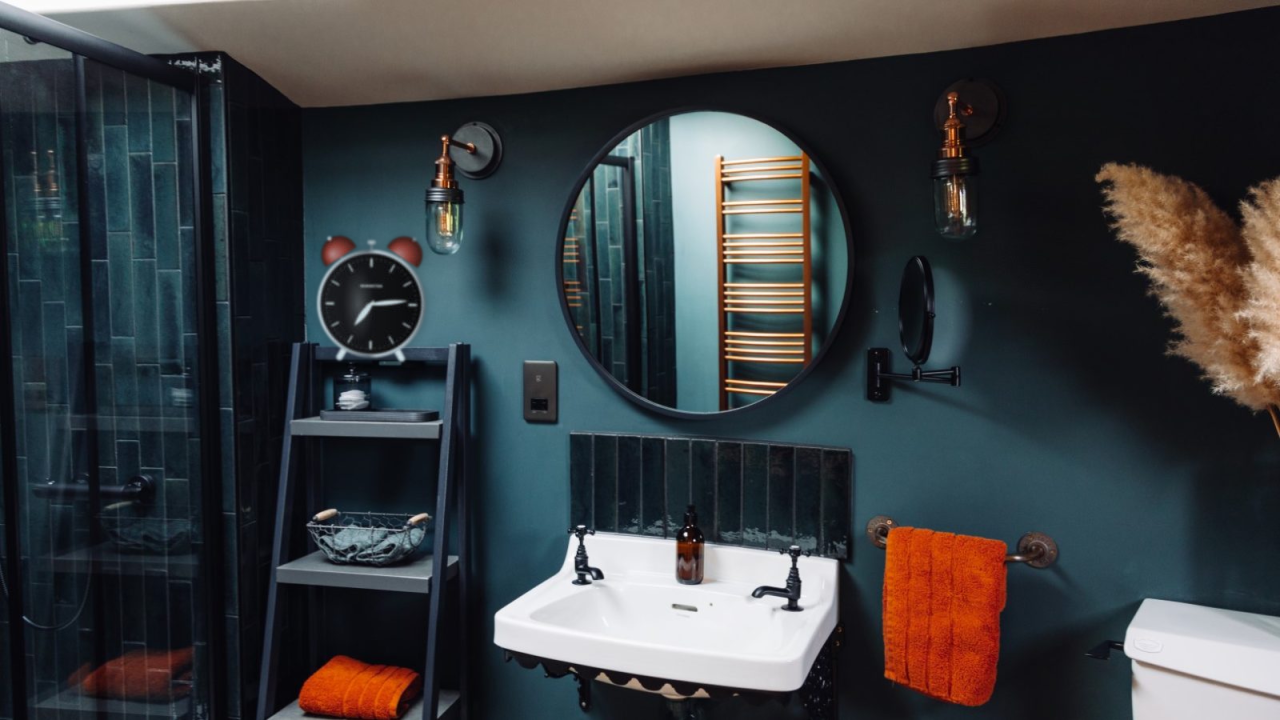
7 h 14 min
